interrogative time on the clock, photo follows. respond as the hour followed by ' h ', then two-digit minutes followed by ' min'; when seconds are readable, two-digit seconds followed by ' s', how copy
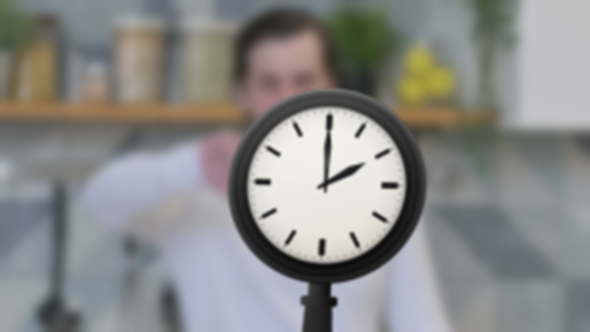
2 h 00 min
